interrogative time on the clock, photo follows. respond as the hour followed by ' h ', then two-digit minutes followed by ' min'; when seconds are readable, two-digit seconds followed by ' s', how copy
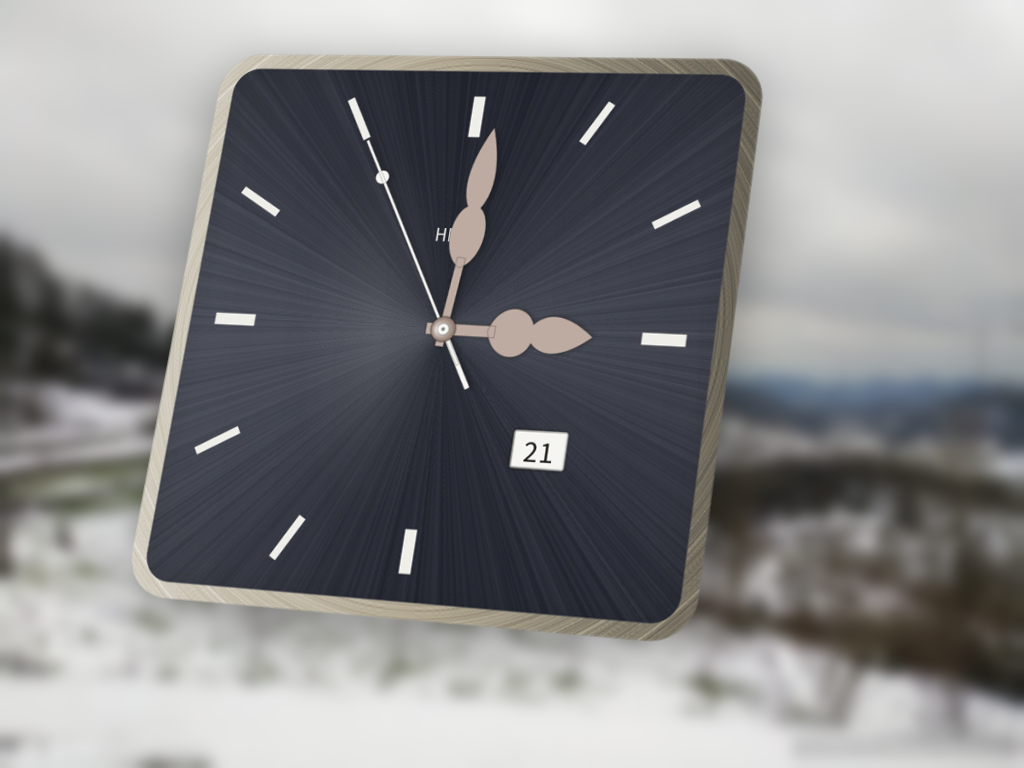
3 h 00 min 55 s
